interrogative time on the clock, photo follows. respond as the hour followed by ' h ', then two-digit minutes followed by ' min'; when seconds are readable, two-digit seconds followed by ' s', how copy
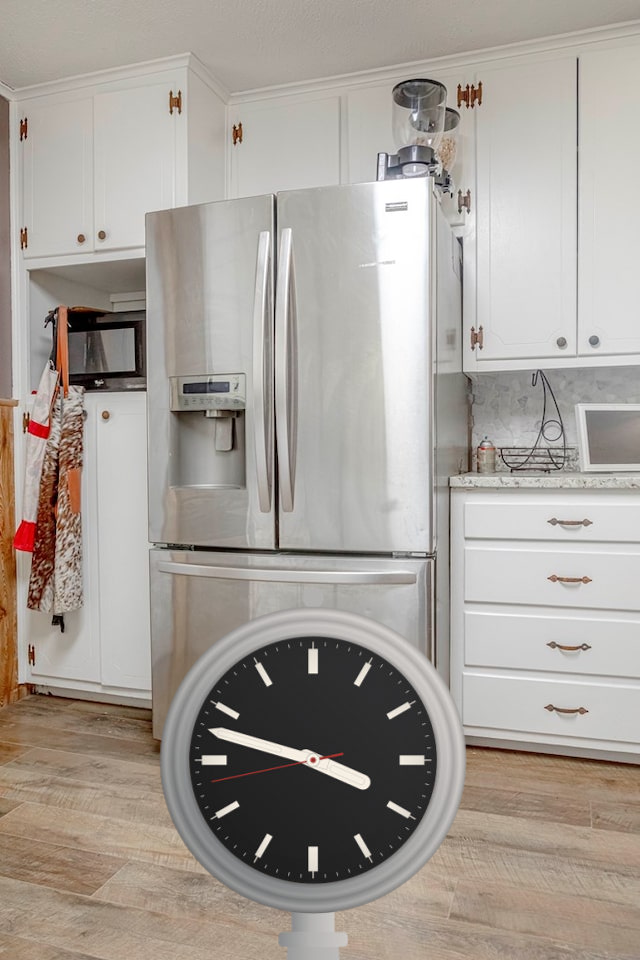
3 h 47 min 43 s
